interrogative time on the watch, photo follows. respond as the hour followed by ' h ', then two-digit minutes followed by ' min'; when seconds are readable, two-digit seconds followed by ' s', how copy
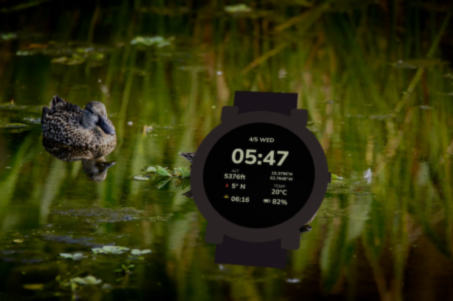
5 h 47 min
